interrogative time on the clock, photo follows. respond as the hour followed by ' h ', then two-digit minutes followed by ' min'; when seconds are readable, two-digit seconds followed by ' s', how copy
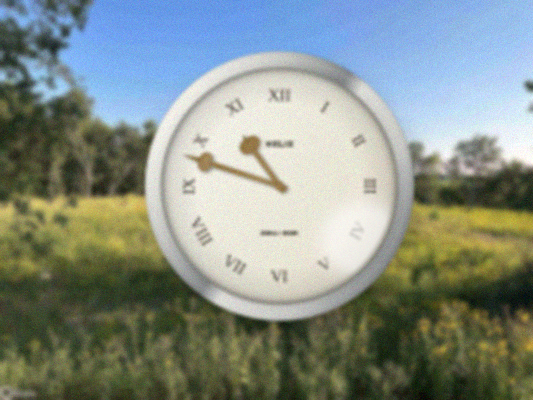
10 h 48 min
